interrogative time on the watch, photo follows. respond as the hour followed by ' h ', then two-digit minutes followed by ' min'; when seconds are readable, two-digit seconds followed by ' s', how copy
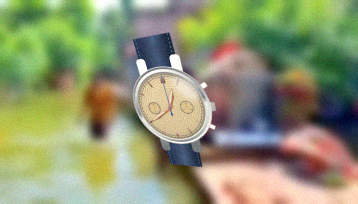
12 h 40 min
